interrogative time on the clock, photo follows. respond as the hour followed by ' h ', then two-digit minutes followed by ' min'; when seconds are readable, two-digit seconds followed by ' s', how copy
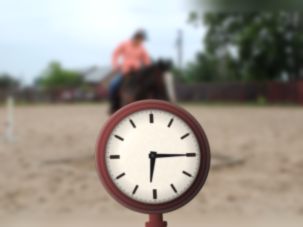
6 h 15 min
